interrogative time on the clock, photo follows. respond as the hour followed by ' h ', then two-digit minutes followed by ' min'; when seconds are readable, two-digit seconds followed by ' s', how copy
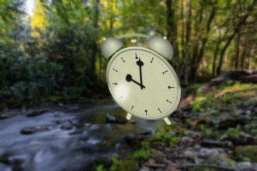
10 h 01 min
